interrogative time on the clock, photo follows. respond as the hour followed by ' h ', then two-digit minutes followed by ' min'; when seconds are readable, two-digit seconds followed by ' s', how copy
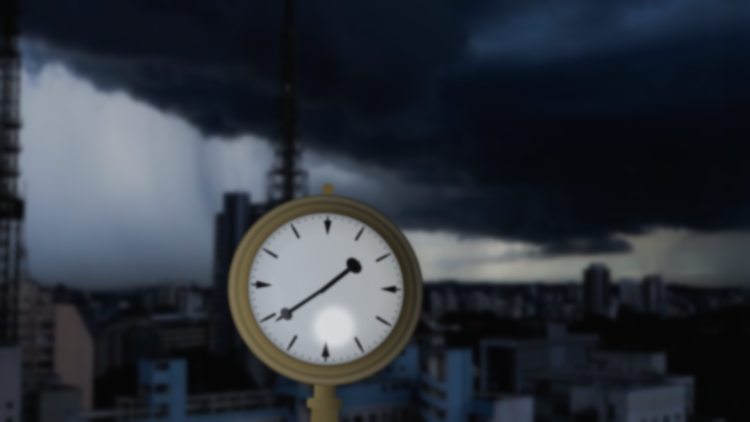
1 h 39 min
